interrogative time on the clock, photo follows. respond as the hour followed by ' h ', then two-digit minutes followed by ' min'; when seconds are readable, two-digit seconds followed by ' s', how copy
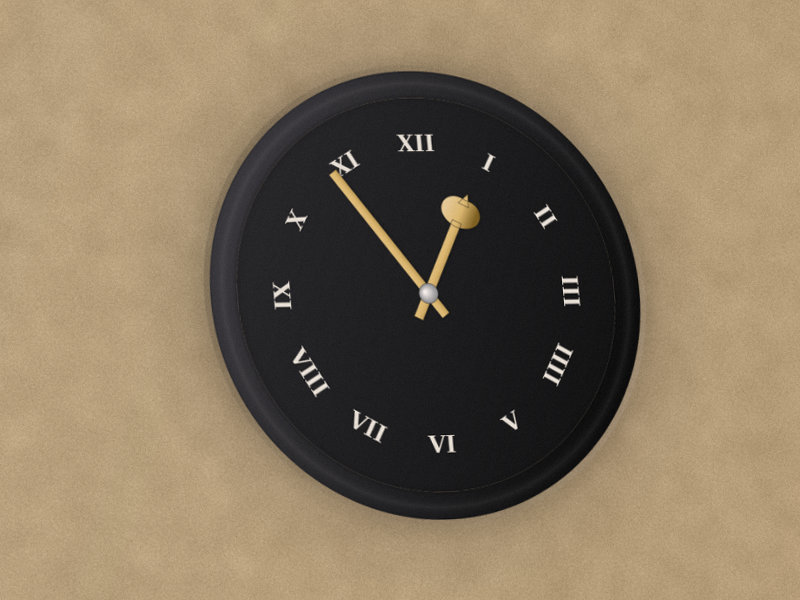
12 h 54 min
